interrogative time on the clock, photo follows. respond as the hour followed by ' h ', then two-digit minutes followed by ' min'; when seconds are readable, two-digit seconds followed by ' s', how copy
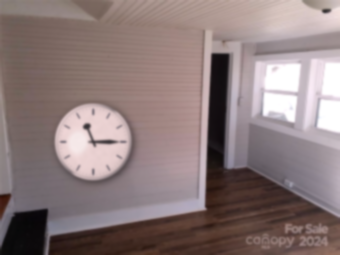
11 h 15 min
